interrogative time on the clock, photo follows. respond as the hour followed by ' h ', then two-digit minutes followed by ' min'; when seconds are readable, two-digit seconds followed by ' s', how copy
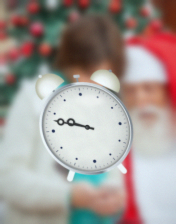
9 h 48 min
